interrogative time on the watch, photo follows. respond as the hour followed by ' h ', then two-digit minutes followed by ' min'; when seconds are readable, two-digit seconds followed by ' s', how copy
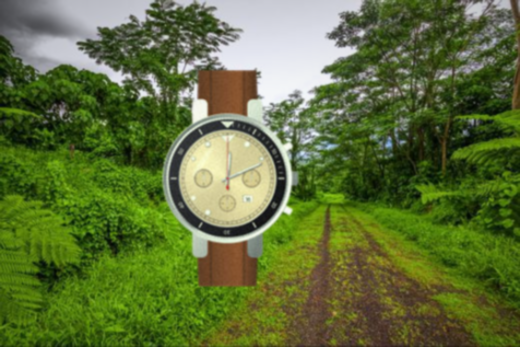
12 h 11 min
